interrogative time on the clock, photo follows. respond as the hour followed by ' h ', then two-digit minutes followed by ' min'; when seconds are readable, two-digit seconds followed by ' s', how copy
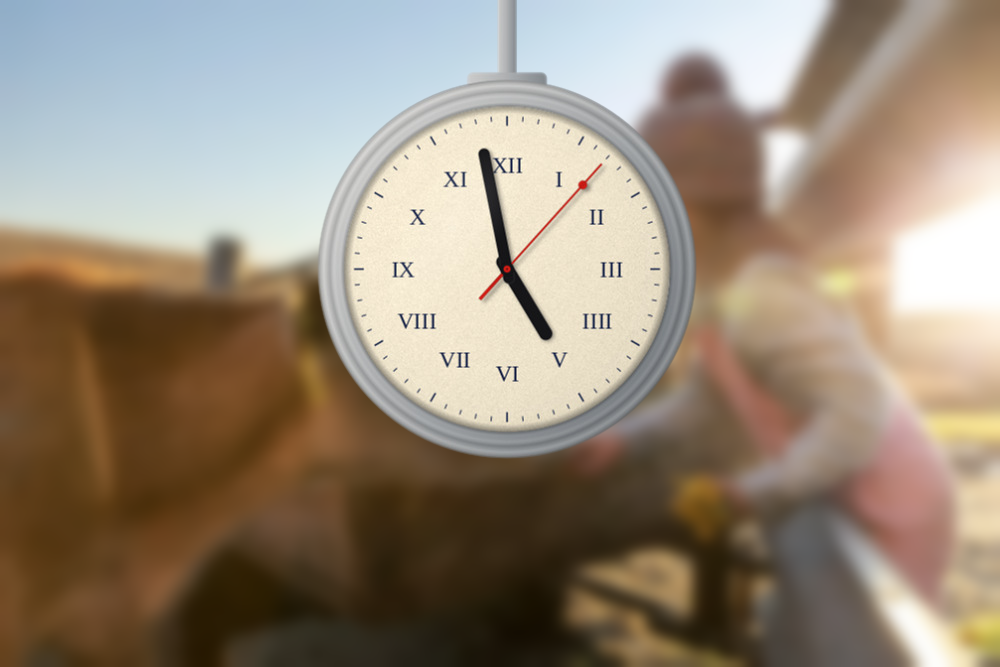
4 h 58 min 07 s
